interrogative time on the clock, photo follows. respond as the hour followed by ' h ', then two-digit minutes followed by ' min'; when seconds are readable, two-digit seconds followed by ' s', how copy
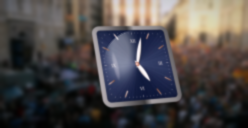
5 h 03 min
